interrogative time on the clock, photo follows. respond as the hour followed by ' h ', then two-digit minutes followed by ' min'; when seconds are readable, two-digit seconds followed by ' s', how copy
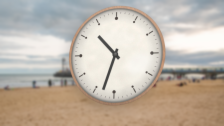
10 h 33 min
